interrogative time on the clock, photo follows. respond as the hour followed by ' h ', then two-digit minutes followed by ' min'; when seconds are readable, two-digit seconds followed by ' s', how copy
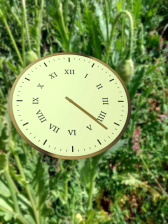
4 h 22 min
